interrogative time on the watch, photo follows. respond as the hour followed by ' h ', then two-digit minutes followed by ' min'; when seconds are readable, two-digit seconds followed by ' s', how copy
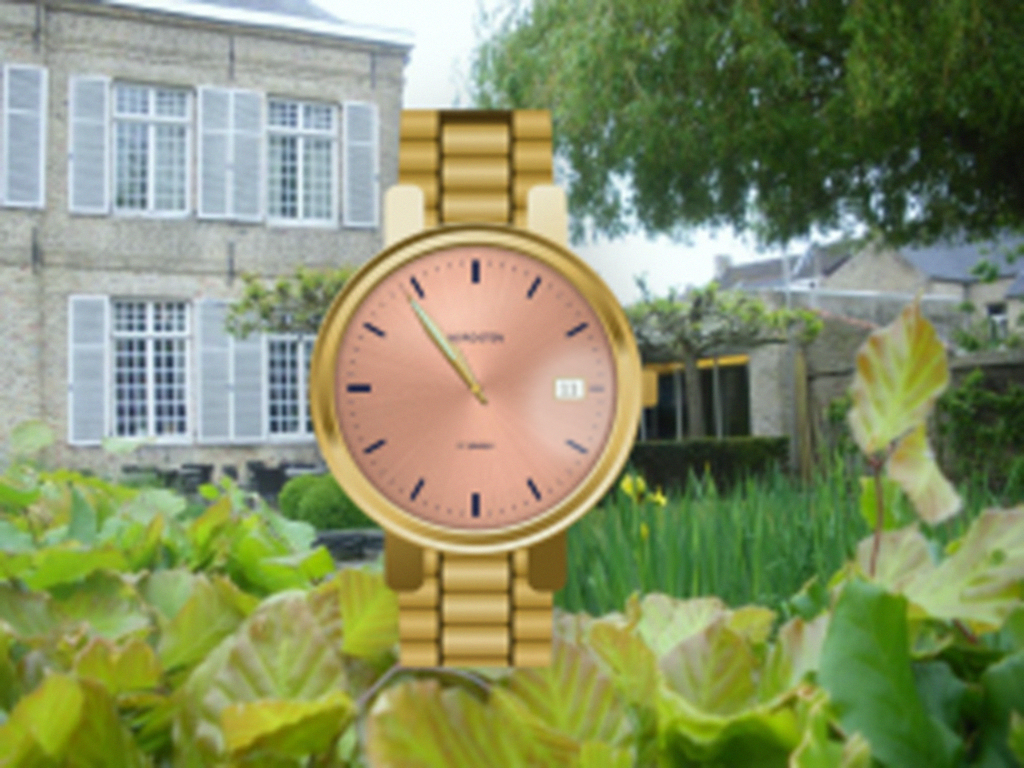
10 h 54 min
